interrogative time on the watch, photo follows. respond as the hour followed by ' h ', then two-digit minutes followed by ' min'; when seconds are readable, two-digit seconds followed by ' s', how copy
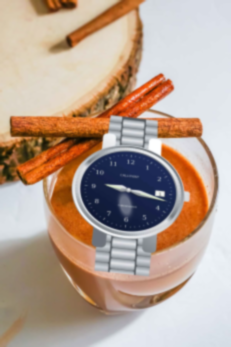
9 h 17 min
